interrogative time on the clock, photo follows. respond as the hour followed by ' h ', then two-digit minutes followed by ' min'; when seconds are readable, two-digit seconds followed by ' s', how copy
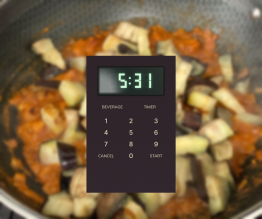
5 h 31 min
